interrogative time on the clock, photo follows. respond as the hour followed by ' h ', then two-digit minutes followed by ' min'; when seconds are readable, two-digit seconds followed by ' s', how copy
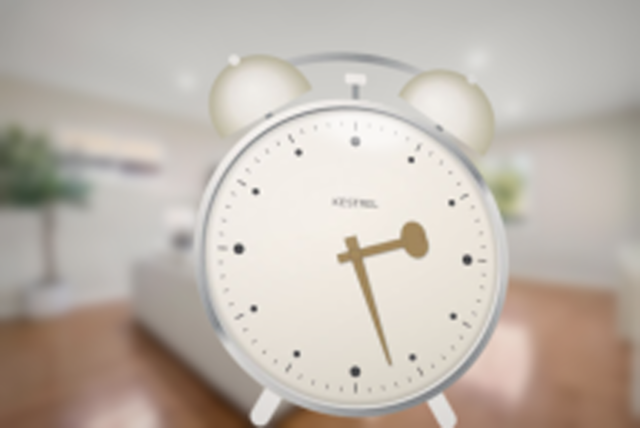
2 h 27 min
